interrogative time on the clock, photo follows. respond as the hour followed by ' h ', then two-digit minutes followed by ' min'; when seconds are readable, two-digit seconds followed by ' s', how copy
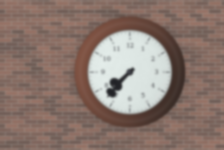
7 h 37 min
